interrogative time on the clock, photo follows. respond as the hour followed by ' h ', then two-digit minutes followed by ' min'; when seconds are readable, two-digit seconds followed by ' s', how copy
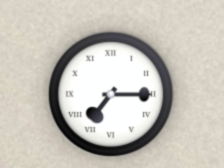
7 h 15 min
